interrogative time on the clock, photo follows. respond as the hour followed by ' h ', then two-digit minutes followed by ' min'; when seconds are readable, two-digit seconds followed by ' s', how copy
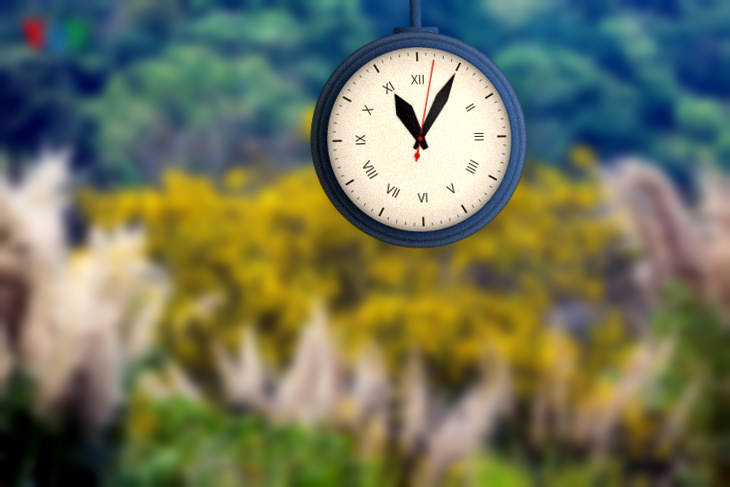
11 h 05 min 02 s
